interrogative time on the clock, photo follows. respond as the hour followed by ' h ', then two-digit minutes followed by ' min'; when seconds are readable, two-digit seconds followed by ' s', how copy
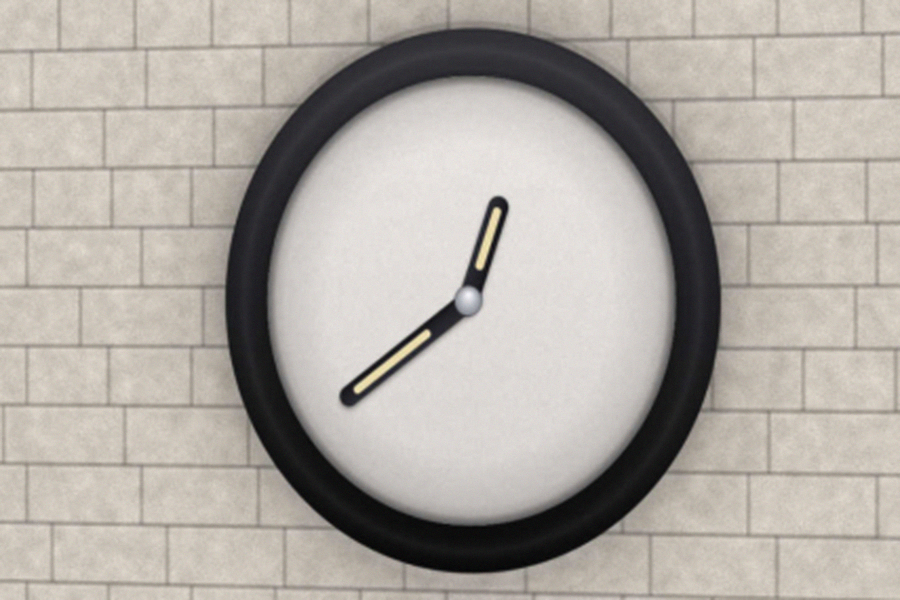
12 h 39 min
